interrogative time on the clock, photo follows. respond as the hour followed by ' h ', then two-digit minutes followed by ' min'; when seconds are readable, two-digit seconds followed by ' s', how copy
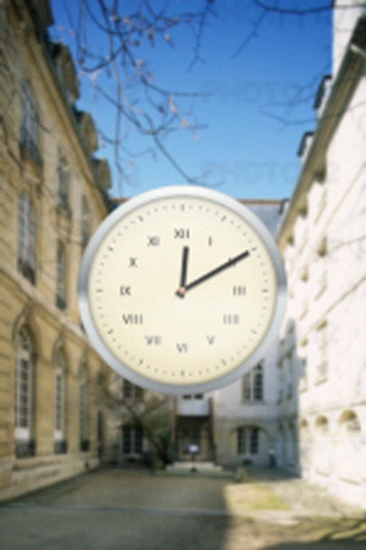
12 h 10 min
